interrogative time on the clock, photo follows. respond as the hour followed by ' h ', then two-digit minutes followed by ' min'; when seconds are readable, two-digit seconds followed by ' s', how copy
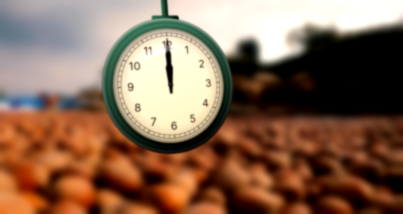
12 h 00 min
